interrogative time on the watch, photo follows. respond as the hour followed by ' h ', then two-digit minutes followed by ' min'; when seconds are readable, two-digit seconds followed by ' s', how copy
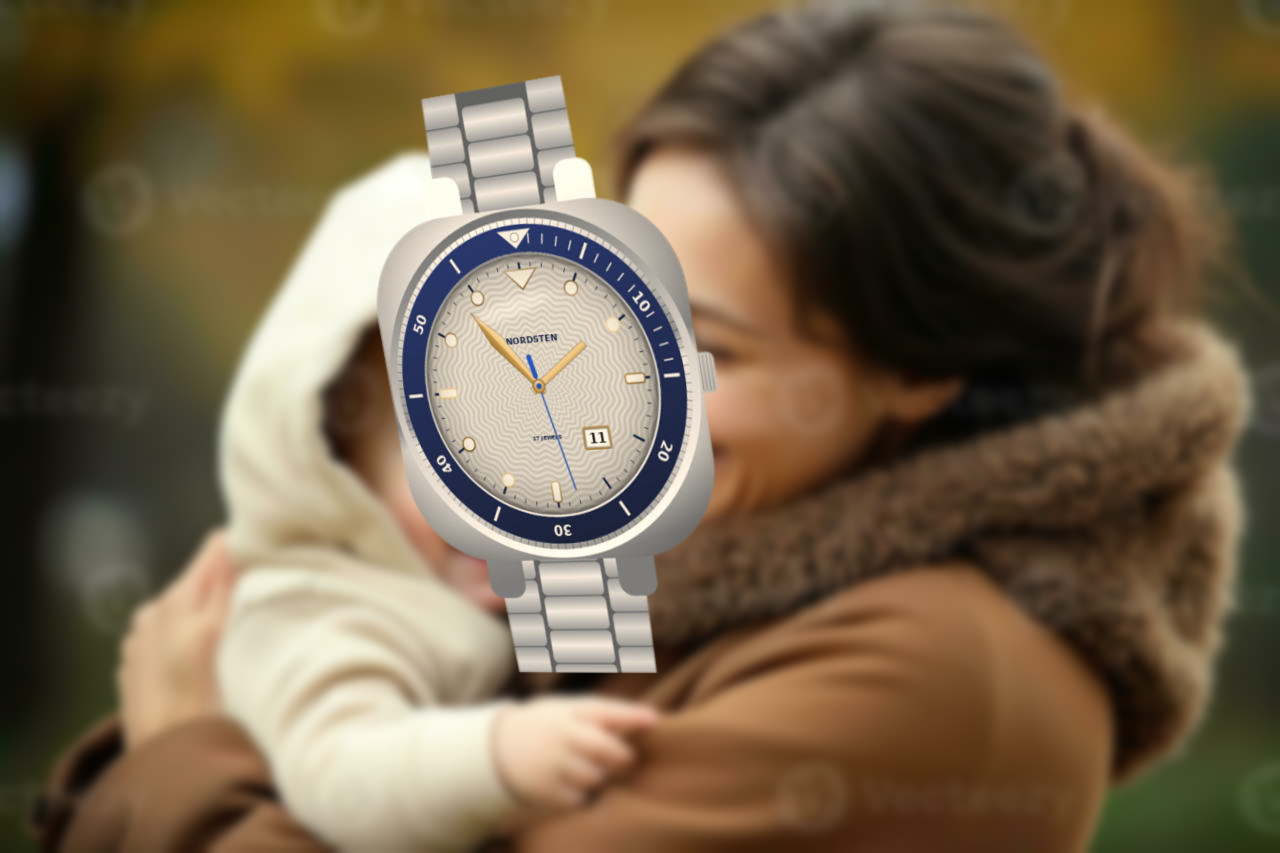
1 h 53 min 28 s
